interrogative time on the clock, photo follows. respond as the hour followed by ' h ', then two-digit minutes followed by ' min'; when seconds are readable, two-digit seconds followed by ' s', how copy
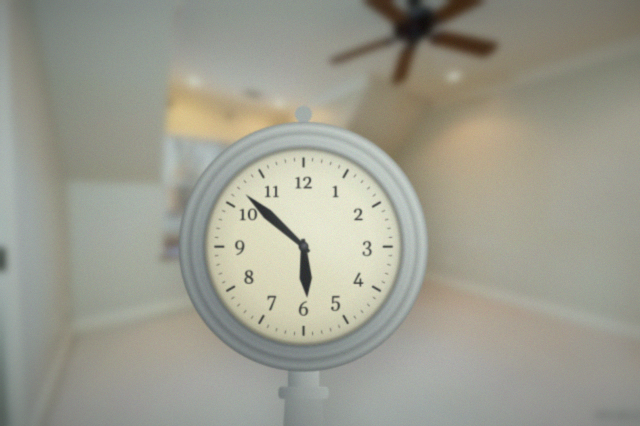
5 h 52 min
